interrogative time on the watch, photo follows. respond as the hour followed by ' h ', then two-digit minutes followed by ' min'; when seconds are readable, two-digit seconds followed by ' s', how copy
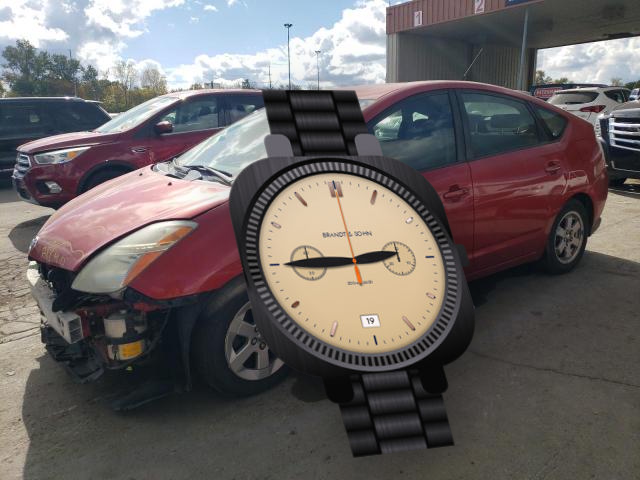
2 h 45 min
